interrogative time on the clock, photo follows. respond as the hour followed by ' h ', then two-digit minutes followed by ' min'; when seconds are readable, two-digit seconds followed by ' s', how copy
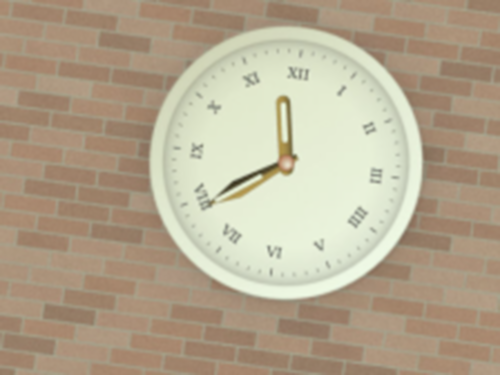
11 h 39 min
